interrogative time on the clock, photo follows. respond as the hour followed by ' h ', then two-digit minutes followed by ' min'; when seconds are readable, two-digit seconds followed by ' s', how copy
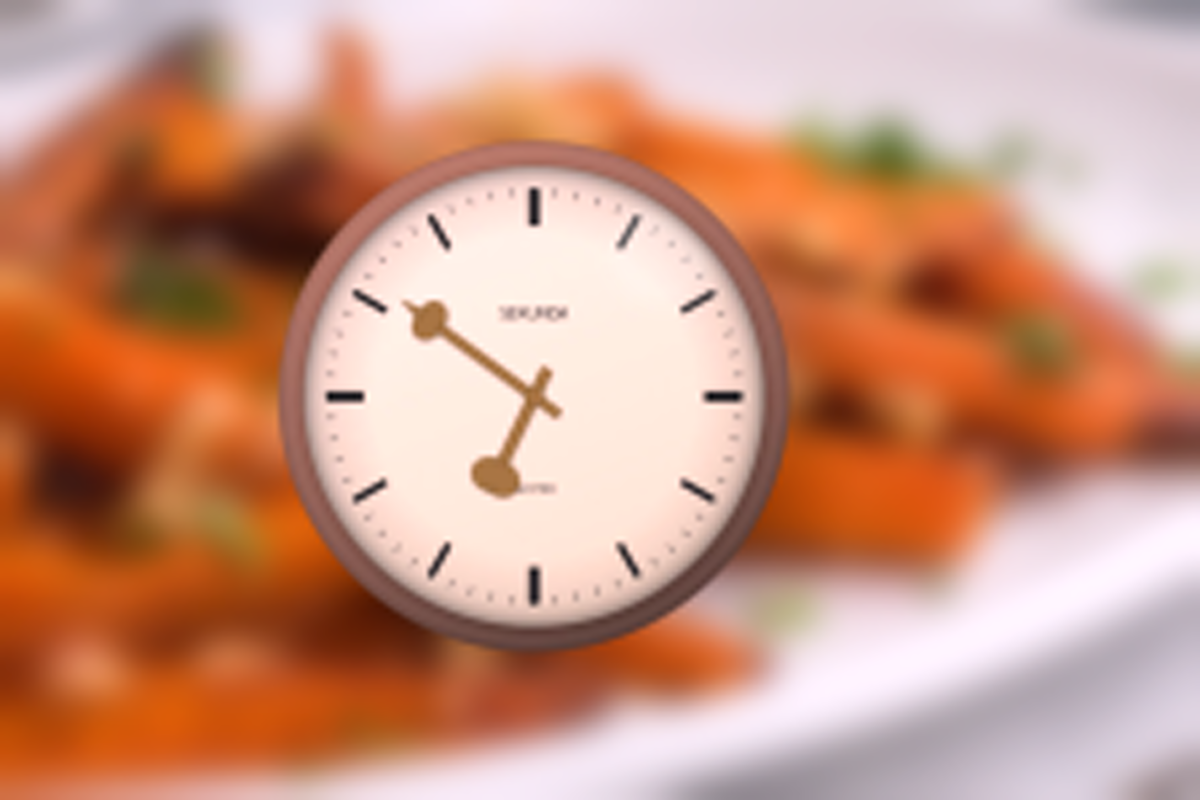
6 h 51 min
